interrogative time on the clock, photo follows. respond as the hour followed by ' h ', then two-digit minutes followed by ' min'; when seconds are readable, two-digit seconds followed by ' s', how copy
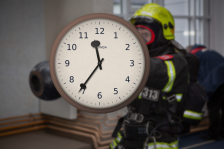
11 h 36 min
